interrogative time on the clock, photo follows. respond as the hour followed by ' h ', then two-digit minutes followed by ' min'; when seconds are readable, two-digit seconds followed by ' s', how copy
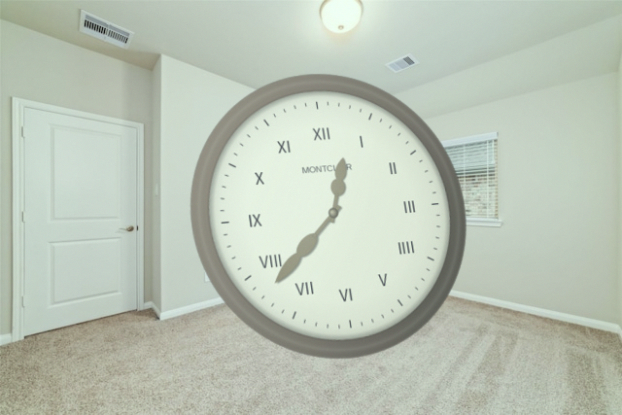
12 h 38 min
